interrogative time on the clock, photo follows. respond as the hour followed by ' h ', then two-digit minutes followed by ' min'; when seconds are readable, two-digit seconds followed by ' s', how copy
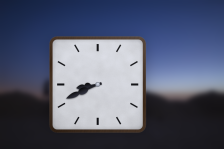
8 h 41 min
